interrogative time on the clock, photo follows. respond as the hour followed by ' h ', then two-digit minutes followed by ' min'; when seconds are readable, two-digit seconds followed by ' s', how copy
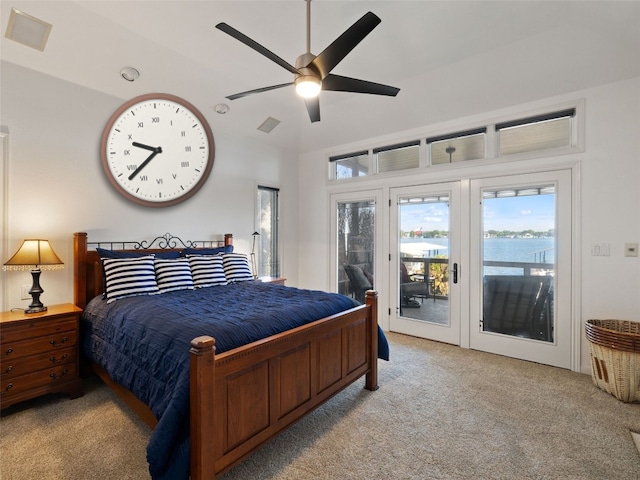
9 h 38 min
